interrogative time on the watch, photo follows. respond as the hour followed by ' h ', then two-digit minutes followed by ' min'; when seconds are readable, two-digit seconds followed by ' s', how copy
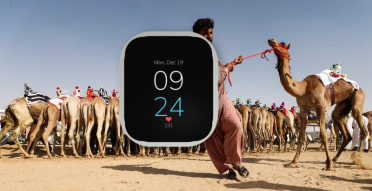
9 h 24 min
